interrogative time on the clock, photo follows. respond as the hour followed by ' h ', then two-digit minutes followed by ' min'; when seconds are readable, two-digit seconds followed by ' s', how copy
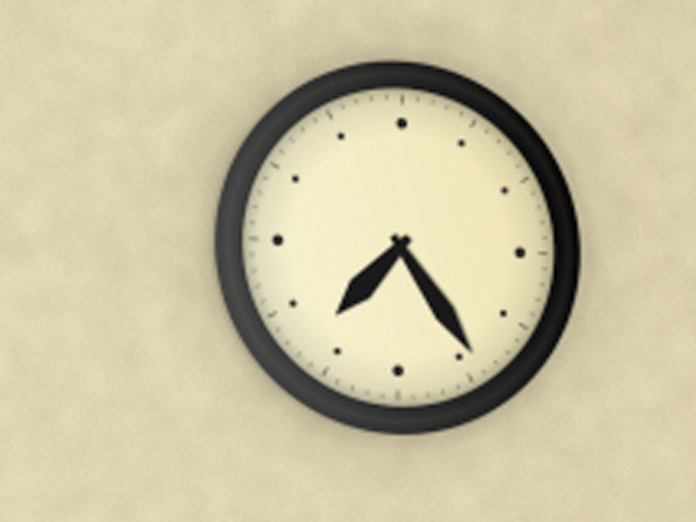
7 h 24 min
